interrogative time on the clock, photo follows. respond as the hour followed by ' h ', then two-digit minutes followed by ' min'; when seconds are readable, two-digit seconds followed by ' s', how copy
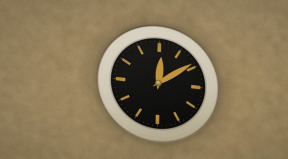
12 h 09 min
